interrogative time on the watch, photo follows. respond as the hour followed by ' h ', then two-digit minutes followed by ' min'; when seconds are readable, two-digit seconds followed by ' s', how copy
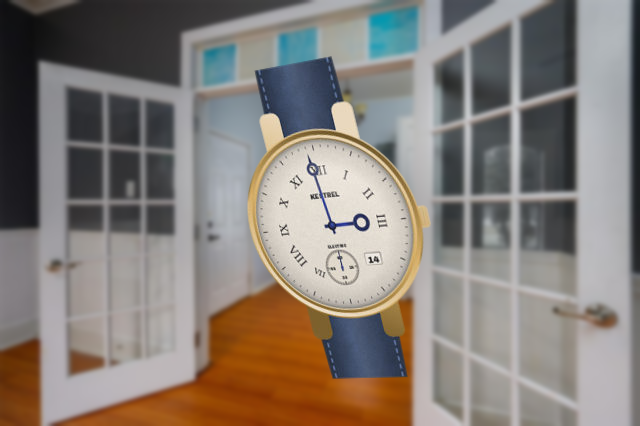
2 h 59 min
